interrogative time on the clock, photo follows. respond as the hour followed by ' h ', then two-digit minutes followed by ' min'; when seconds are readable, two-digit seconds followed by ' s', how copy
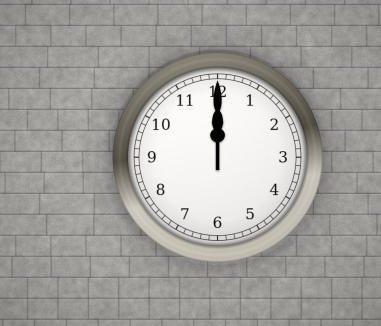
12 h 00 min
